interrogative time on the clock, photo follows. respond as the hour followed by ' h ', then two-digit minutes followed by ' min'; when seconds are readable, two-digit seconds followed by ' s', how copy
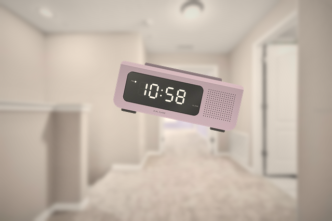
10 h 58 min
